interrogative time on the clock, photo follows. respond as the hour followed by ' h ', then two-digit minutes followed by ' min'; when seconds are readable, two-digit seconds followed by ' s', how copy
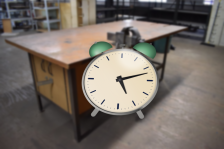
5 h 12 min
